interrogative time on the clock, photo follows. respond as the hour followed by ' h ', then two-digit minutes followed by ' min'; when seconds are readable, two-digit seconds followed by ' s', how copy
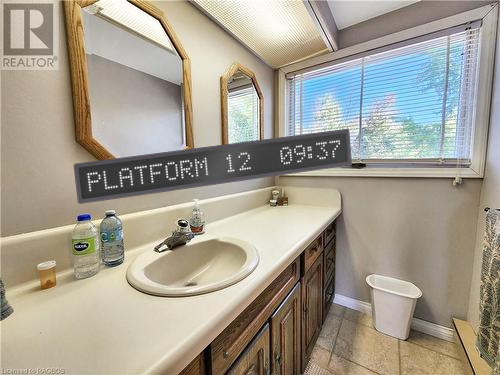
9 h 37 min
